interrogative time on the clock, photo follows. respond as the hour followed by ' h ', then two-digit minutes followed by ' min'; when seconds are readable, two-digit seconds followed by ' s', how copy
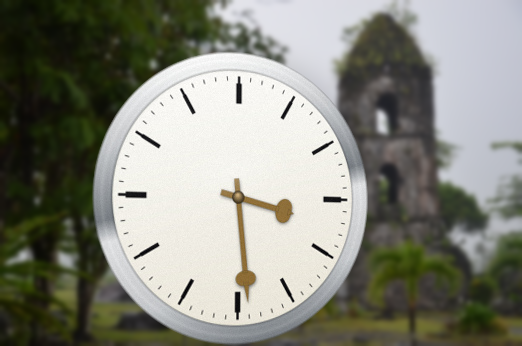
3 h 29 min
